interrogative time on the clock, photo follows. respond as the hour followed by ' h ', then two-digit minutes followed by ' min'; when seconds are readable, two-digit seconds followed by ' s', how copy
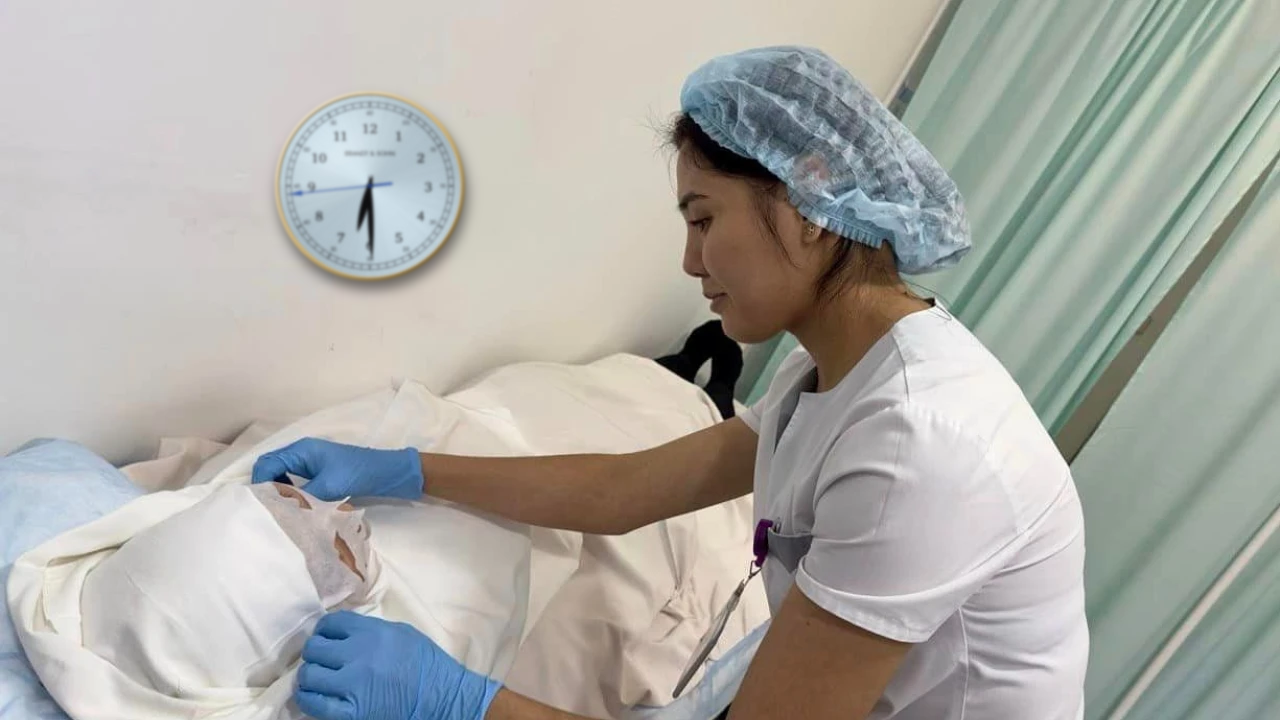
6 h 29 min 44 s
